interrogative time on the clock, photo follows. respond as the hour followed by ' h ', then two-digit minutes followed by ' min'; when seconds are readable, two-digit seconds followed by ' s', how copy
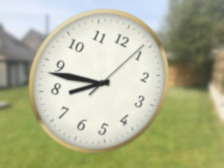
7 h 43 min 04 s
